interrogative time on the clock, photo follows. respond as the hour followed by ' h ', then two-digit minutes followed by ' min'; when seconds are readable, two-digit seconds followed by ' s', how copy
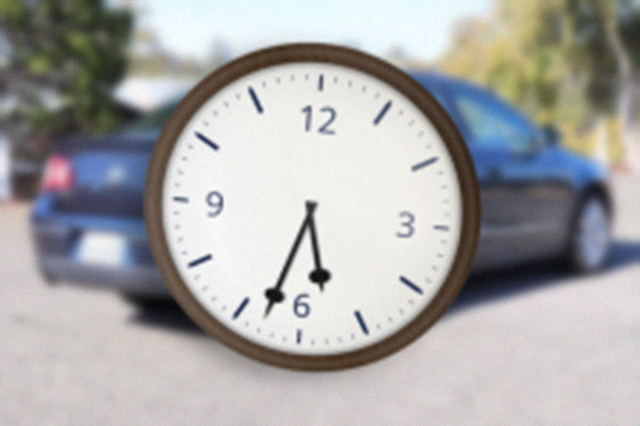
5 h 33 min
